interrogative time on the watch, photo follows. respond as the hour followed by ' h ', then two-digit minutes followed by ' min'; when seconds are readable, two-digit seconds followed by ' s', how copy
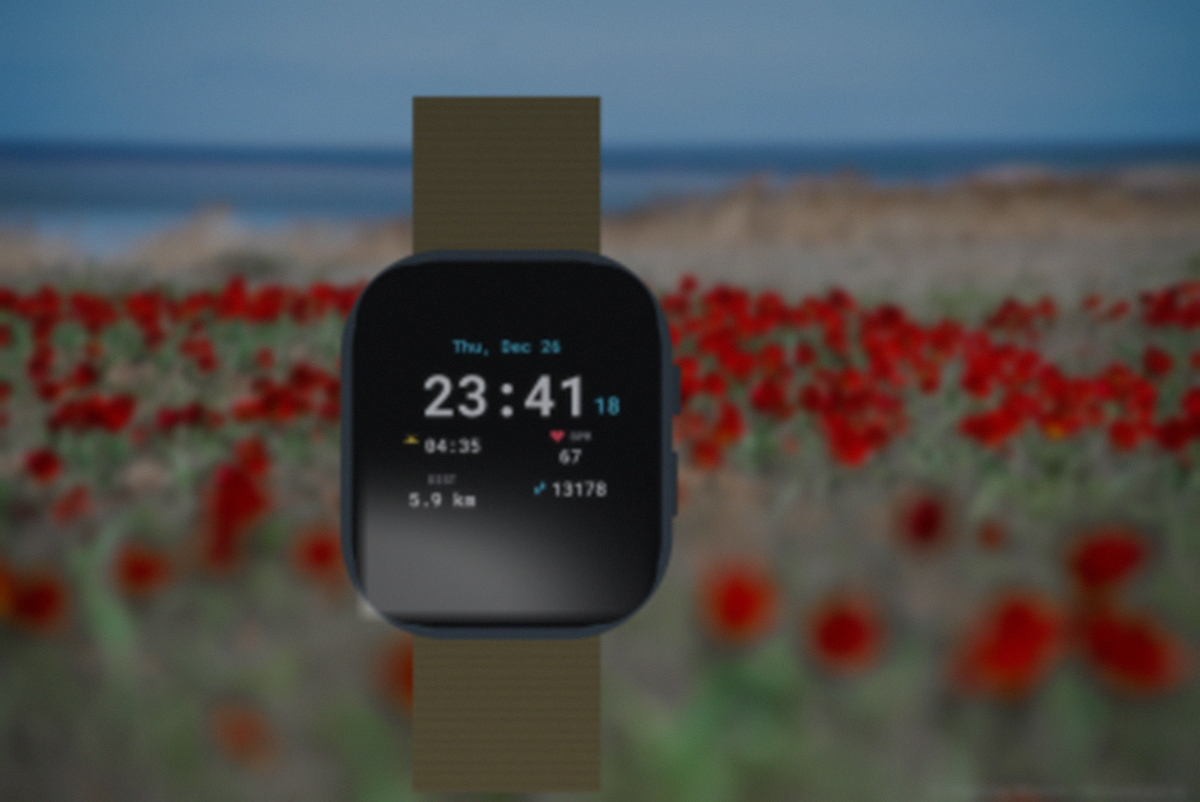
23 h 41 min
